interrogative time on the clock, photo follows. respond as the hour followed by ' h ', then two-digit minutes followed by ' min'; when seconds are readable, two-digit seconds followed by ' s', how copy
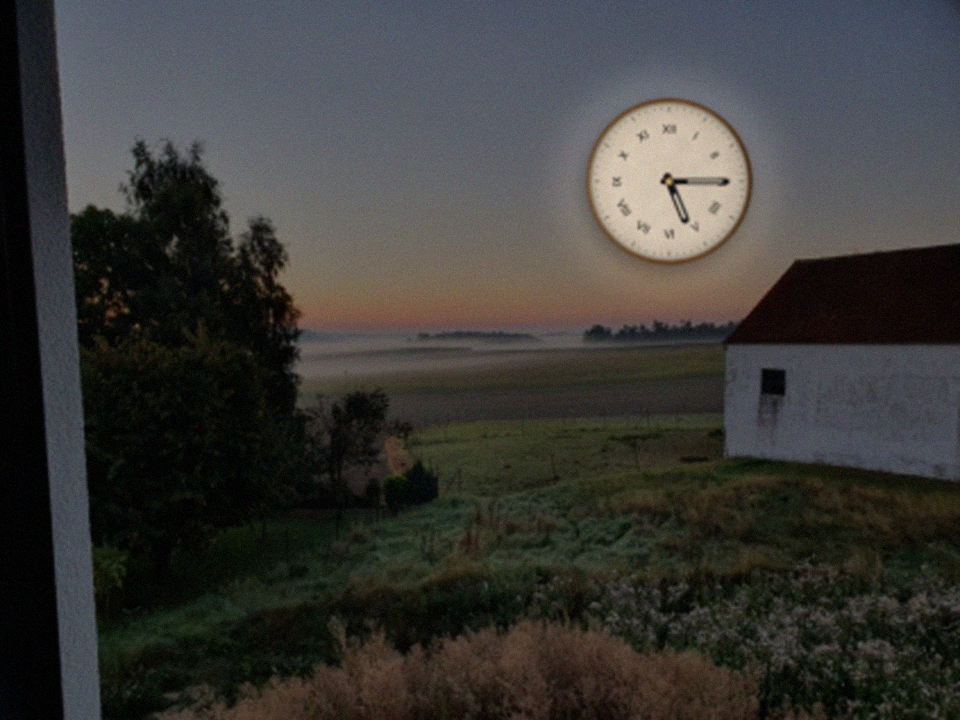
5 h 15 min
